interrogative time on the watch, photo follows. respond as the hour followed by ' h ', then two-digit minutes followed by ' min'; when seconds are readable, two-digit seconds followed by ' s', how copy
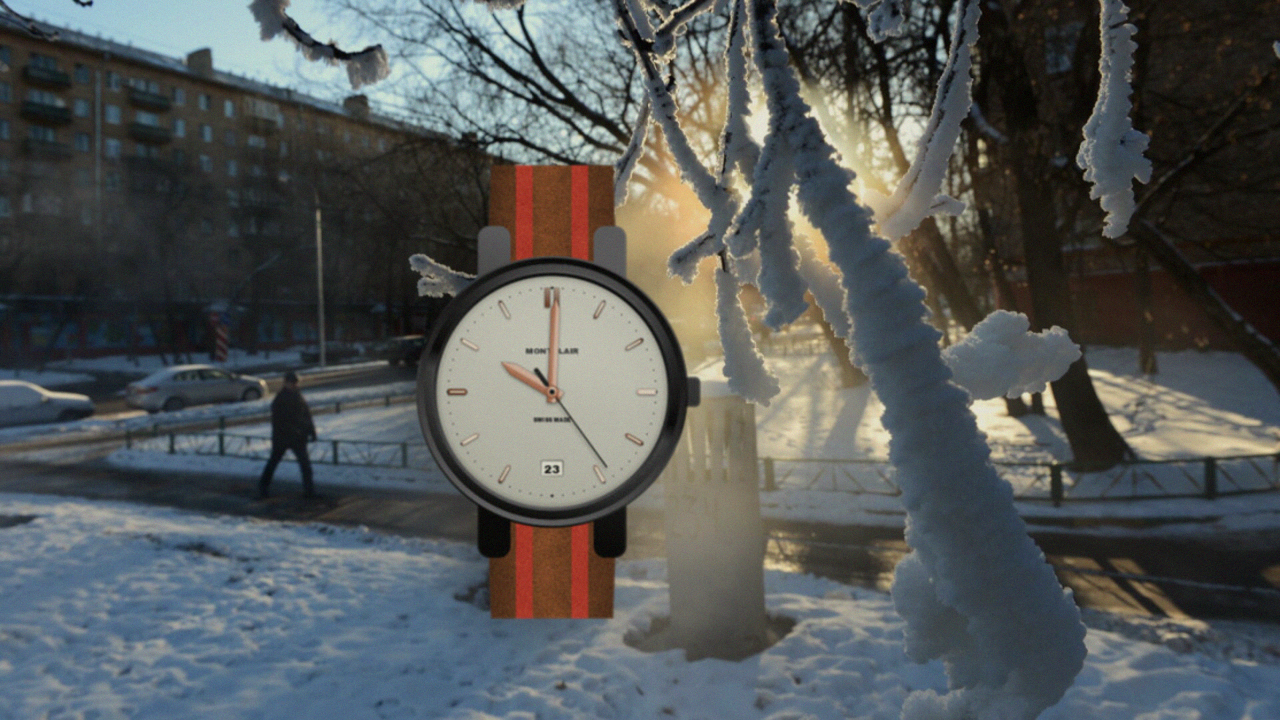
10 h 00 min 24 s
